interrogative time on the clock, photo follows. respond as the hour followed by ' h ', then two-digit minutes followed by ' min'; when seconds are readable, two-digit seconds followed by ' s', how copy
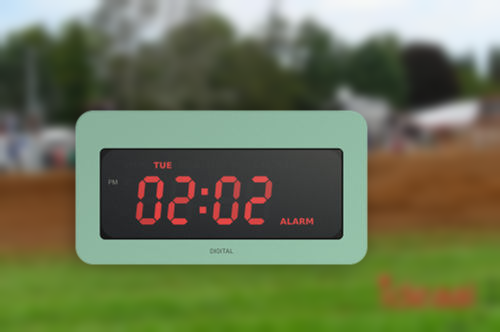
2 h 02 min
